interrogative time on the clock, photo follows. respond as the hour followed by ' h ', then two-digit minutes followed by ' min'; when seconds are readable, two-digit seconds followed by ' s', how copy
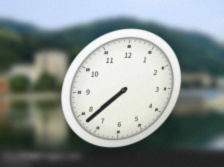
7 h 38 min
